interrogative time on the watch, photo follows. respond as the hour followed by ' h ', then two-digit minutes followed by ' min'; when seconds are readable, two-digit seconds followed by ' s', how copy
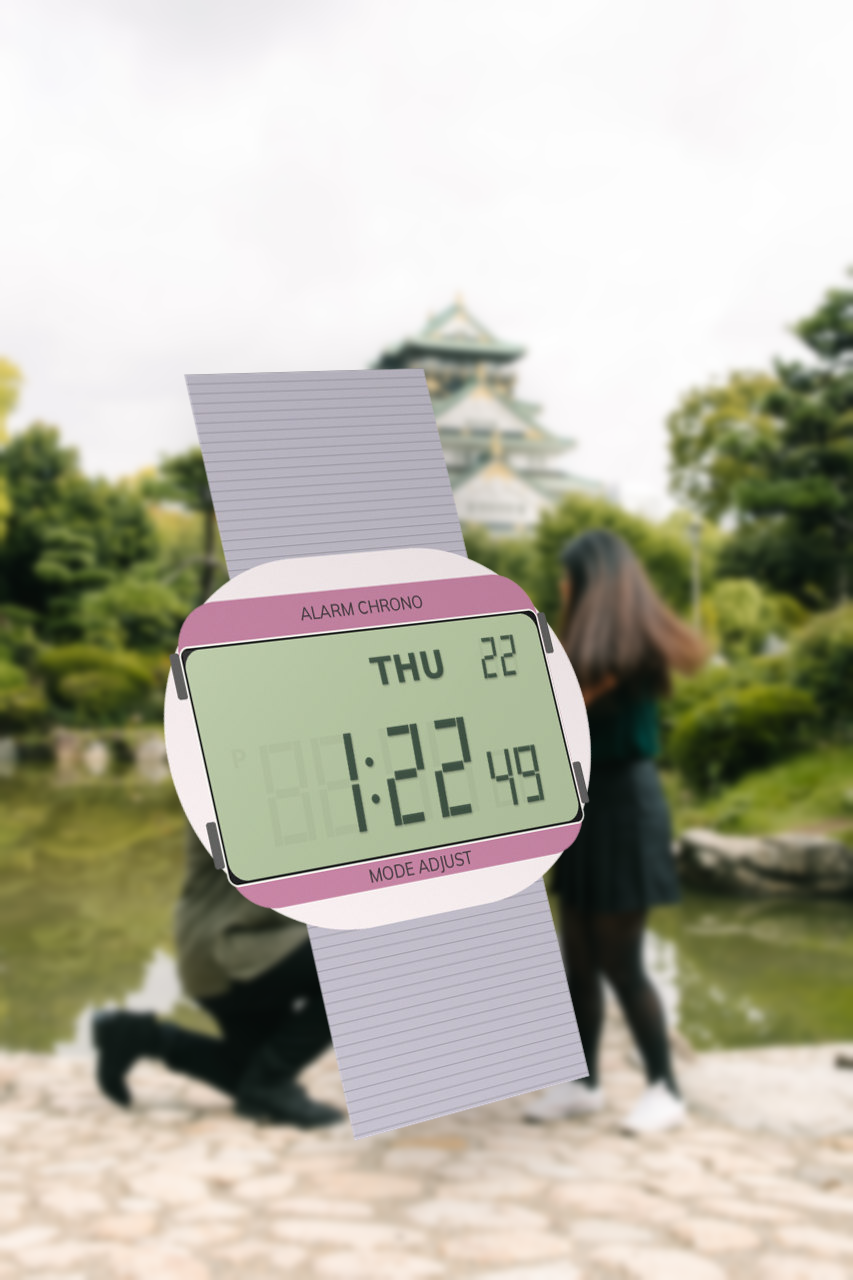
1 h 22 min 49 s
